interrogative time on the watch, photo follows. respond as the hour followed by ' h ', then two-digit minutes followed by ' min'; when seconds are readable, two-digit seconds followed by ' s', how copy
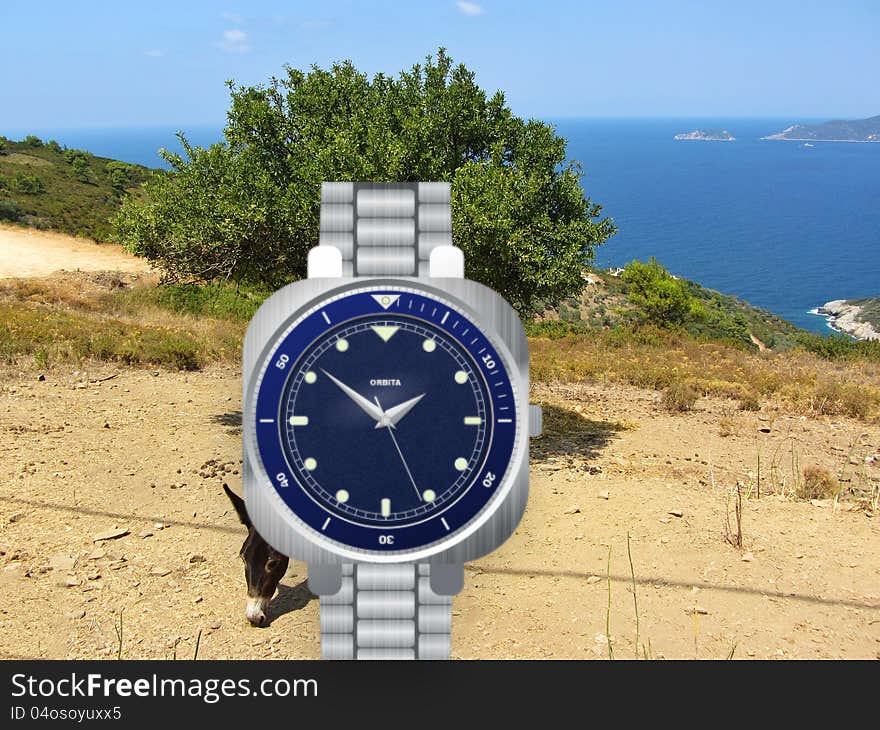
1 h 51 min 26 s
